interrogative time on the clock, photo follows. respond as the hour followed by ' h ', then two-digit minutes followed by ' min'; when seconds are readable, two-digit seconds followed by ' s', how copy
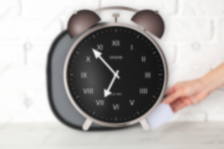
6 h 53 min
